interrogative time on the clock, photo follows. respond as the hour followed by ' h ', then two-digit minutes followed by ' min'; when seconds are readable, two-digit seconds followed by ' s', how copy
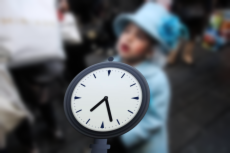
7 h 27 min
